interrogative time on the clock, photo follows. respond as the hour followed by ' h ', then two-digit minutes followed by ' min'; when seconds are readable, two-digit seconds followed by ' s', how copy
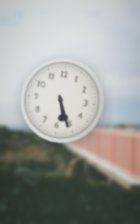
5 h 26 min
